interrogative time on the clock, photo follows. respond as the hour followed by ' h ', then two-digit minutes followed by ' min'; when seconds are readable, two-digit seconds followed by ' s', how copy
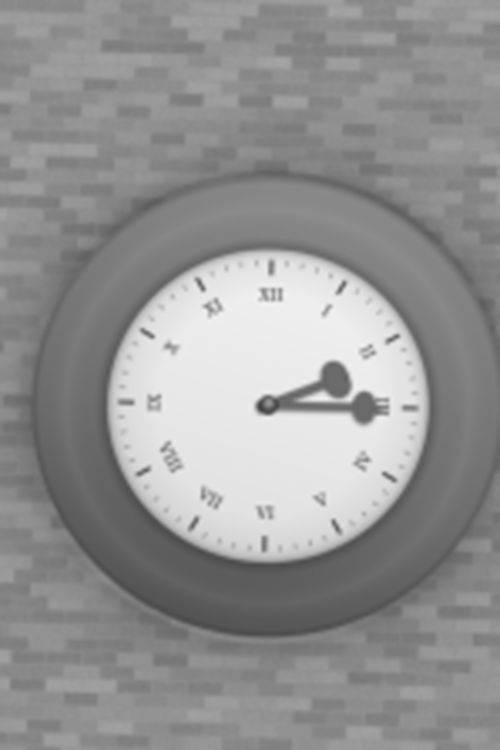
2 h 15 min
